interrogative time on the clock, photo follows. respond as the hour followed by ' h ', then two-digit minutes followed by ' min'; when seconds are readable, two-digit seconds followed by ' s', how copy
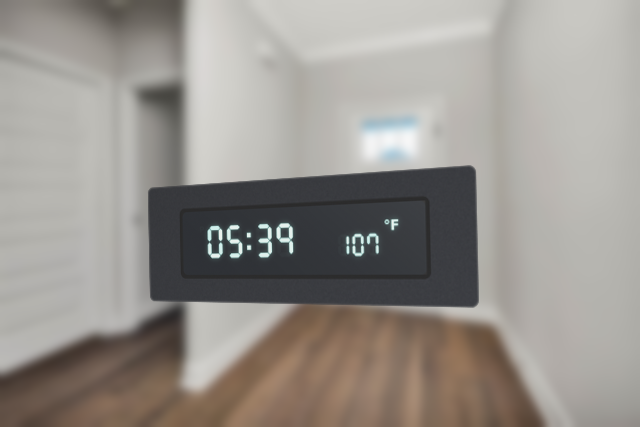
5 h 39 min
